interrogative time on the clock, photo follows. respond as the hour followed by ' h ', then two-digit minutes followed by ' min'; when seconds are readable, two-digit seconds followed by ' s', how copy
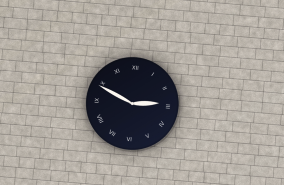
2 h 49 min
